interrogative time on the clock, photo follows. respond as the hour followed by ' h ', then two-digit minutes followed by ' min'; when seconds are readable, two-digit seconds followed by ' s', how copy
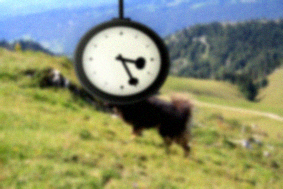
3 h 26 min
